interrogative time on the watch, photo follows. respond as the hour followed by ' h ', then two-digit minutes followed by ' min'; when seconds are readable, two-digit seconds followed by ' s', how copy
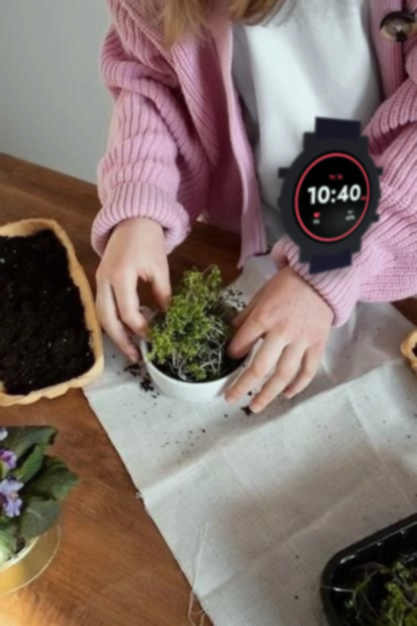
10 h 40 min
